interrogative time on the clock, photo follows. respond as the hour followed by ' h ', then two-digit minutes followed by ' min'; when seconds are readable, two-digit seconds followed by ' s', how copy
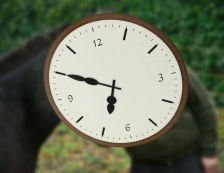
6 h 50 min
